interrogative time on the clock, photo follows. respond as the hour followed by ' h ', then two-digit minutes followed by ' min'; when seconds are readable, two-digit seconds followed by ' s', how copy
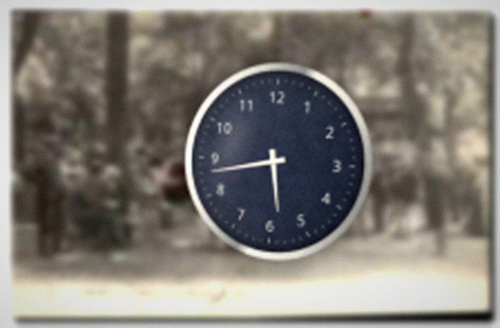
5 h 43 min
